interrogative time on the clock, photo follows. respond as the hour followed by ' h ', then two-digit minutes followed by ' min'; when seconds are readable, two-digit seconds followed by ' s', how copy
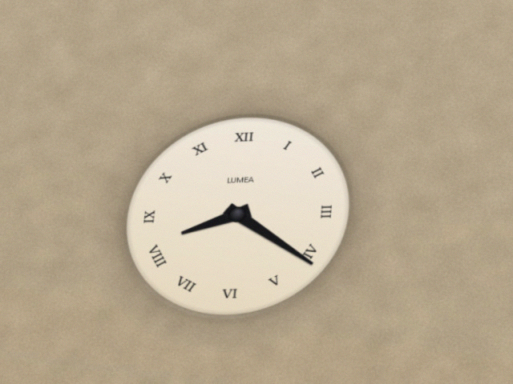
8 h 21 min
